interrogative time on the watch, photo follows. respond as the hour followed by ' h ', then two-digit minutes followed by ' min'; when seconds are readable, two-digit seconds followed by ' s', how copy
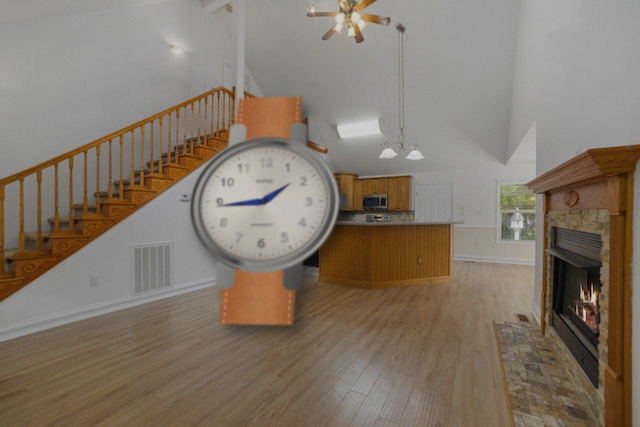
1 h 44 min
